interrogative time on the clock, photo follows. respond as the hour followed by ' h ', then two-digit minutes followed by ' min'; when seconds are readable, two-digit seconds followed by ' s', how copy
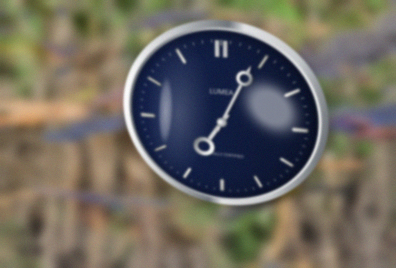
7 h 04 min
